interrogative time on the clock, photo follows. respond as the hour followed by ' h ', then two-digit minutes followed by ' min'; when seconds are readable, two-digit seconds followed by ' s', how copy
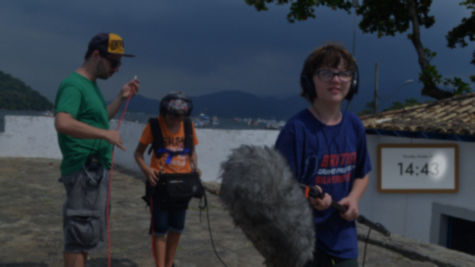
14 h 43 min
